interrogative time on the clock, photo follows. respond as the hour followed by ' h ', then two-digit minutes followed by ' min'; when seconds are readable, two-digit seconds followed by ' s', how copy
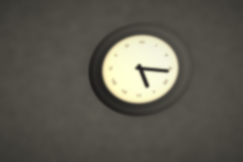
5 h 16 min
